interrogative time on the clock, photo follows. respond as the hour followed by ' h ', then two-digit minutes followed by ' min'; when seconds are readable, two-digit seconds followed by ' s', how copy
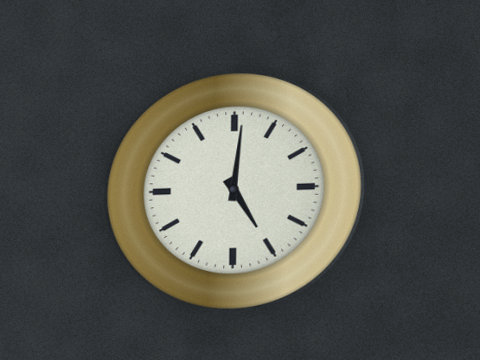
5 h 01 min
